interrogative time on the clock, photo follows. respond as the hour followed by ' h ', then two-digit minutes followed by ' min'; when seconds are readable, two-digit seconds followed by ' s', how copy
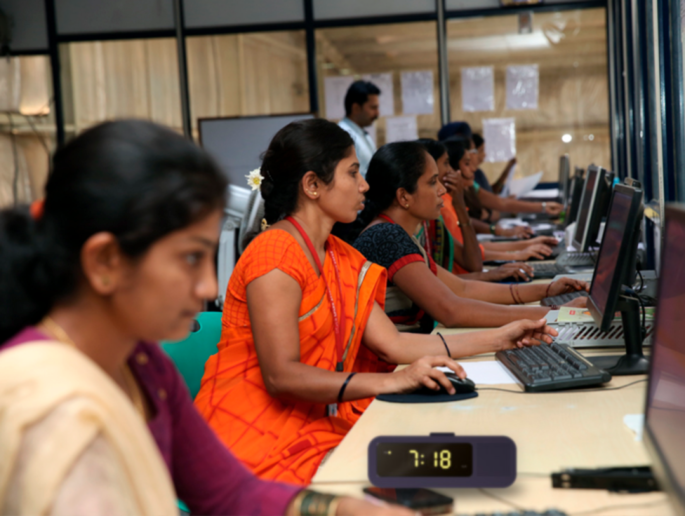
7 h 18 min
